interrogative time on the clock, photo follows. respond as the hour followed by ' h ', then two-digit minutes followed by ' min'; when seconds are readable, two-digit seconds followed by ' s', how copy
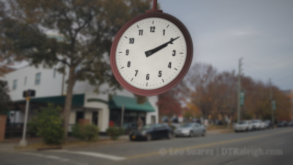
2 h 10 min
